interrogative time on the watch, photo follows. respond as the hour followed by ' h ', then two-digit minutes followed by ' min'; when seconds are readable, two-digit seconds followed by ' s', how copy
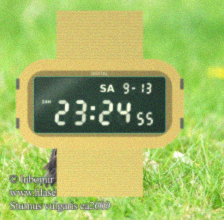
23 h 24 min 55 s
